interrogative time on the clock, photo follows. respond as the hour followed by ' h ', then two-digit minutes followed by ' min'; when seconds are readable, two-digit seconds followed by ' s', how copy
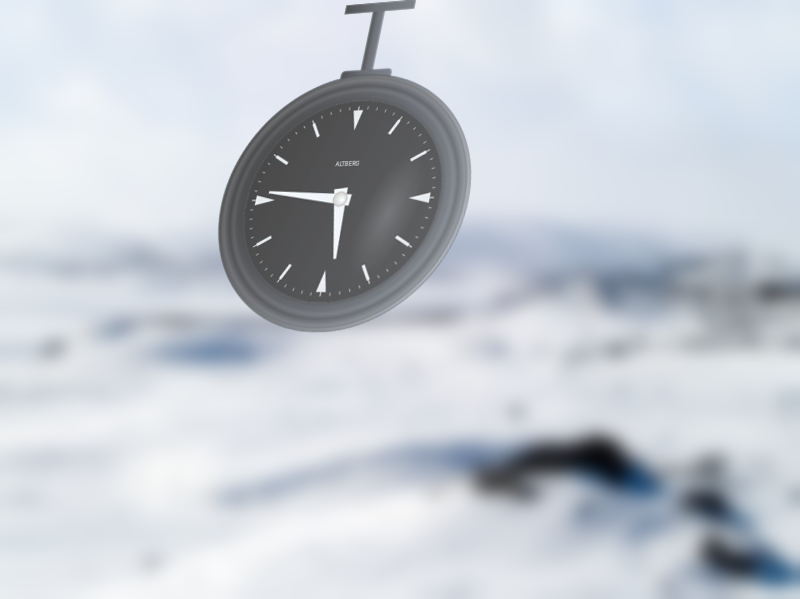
5 h 46 min
